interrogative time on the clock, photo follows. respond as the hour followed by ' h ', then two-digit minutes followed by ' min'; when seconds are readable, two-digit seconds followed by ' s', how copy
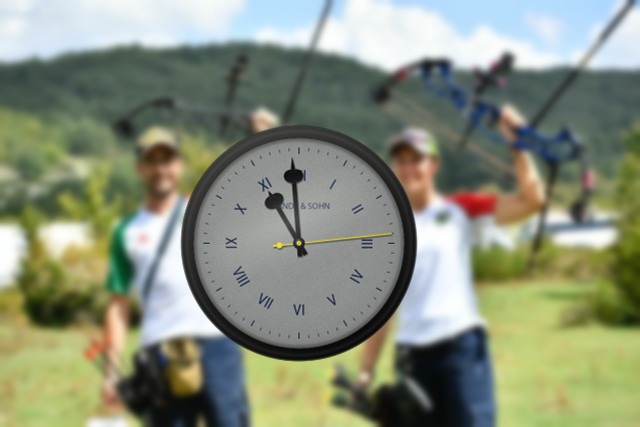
10 h 59 min 14 s
